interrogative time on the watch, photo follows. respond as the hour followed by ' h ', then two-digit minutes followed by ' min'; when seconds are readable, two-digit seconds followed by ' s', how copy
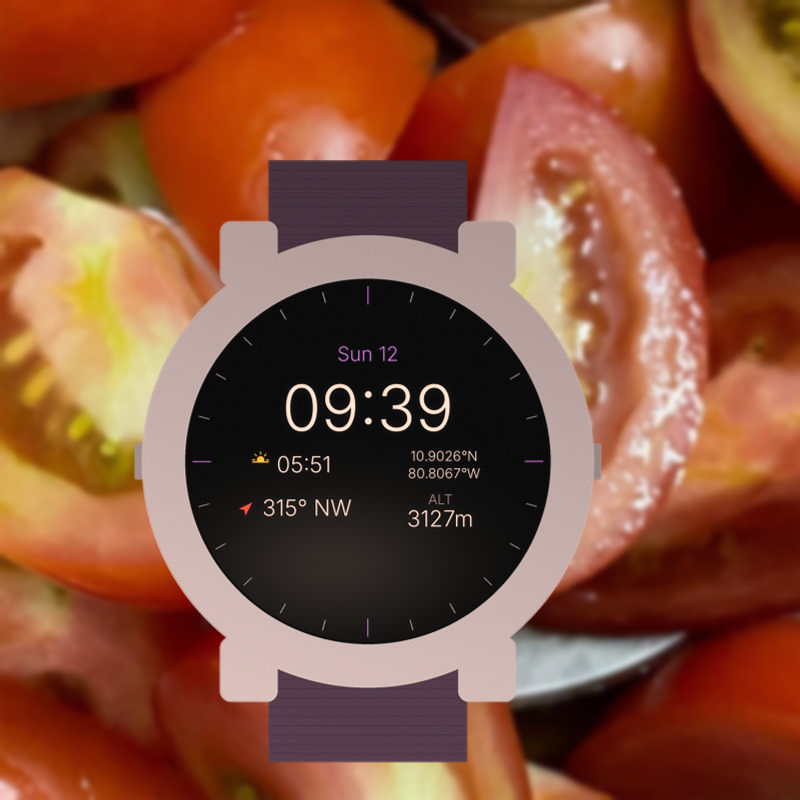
9 h 39 min
